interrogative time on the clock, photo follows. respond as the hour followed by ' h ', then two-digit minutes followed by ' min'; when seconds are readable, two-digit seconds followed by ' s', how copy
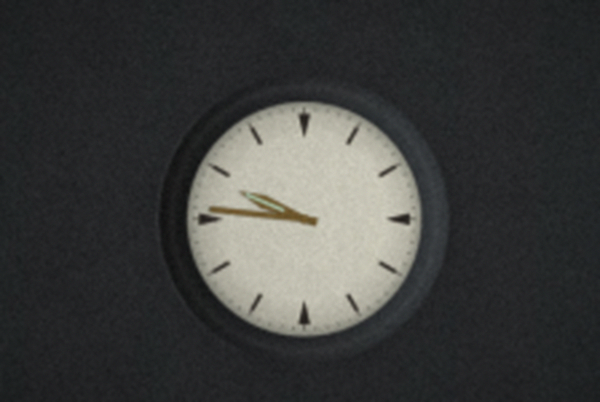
9 h 46 min
